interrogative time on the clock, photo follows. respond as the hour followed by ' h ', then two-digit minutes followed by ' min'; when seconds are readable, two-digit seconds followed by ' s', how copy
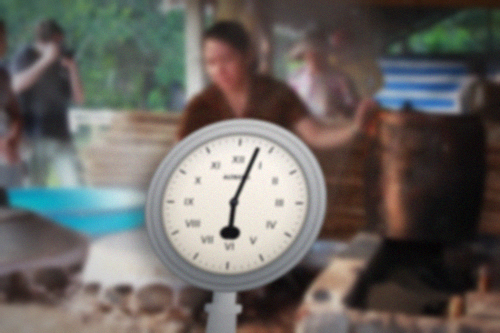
6 h 03 min
